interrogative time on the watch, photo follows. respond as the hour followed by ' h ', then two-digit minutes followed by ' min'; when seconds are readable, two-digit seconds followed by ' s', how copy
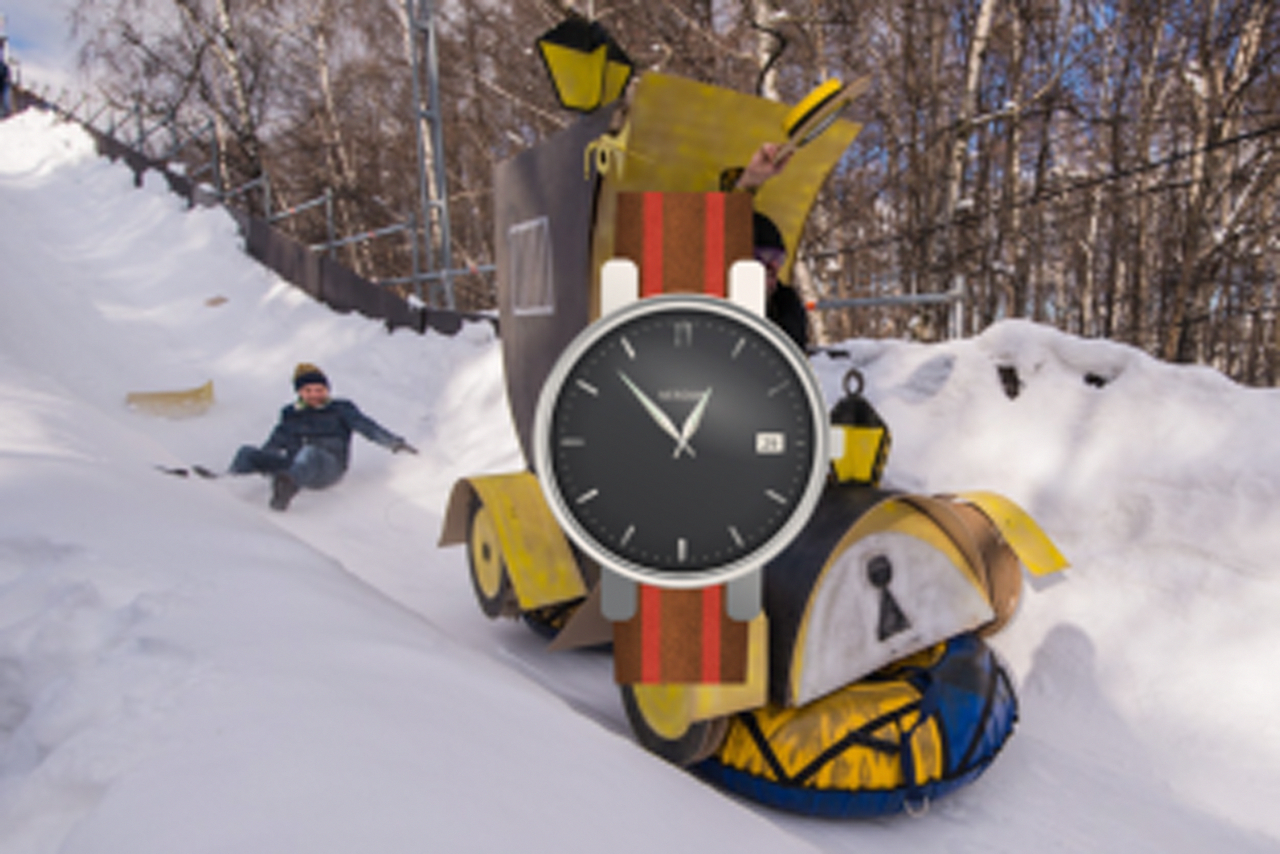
12 h 53 min
